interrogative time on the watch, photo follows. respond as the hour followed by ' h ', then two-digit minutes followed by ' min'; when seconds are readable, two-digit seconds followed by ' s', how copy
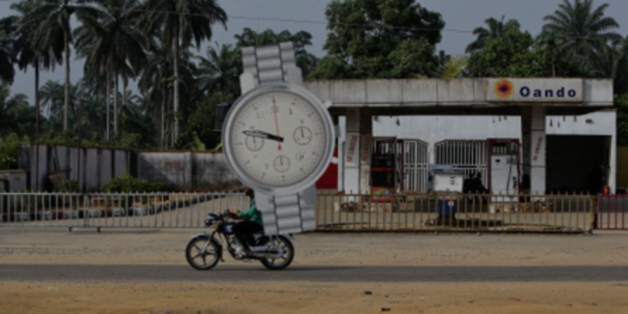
9 h 48 min
